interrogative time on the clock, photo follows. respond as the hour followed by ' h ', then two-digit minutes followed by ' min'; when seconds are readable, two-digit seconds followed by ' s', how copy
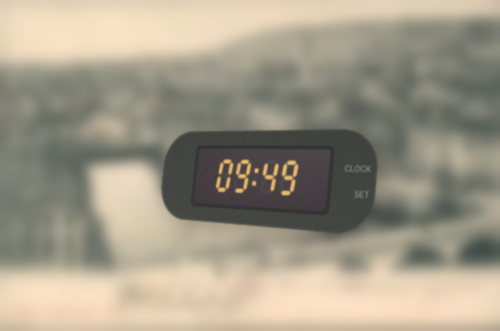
9 h 49 min
